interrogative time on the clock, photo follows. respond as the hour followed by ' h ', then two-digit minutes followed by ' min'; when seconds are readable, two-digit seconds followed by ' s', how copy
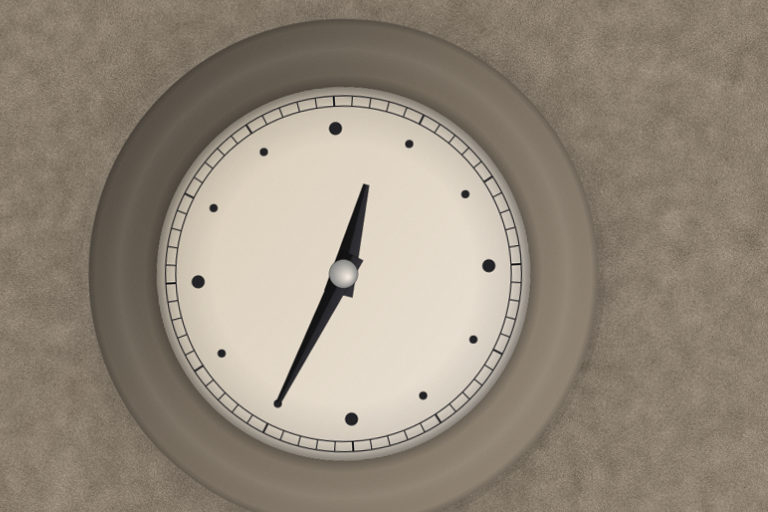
12 h 35 min
